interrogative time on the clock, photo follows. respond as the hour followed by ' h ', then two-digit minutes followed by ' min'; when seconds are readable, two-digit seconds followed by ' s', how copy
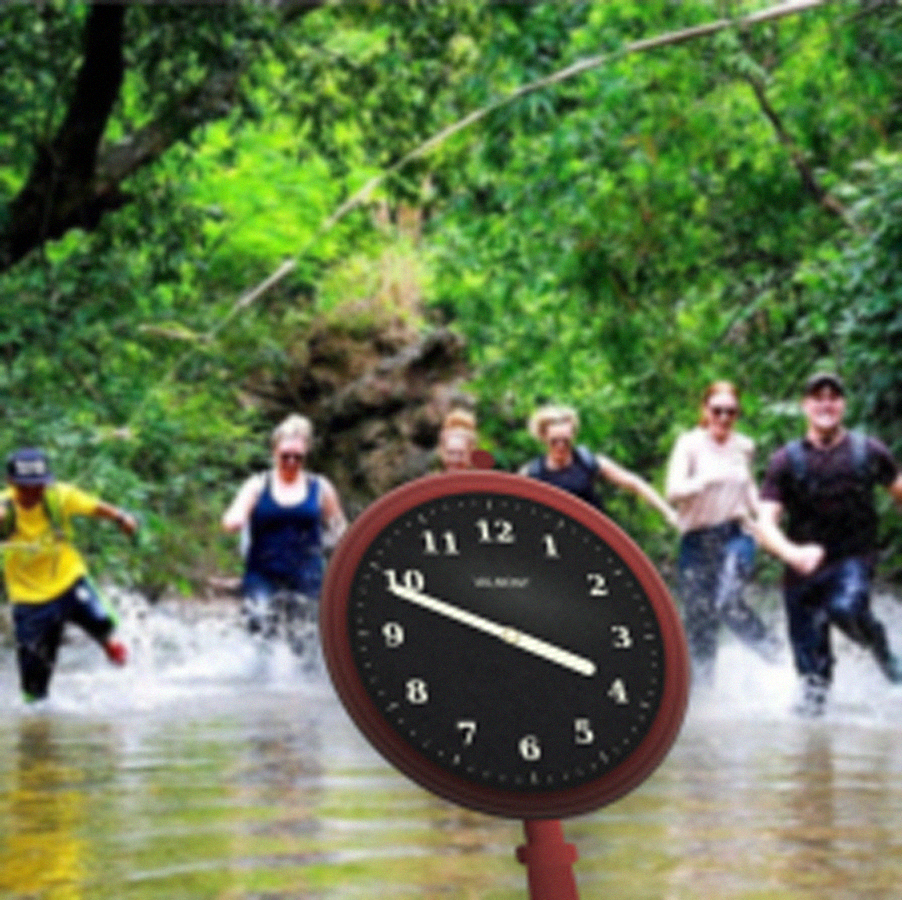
3 h 49 min
